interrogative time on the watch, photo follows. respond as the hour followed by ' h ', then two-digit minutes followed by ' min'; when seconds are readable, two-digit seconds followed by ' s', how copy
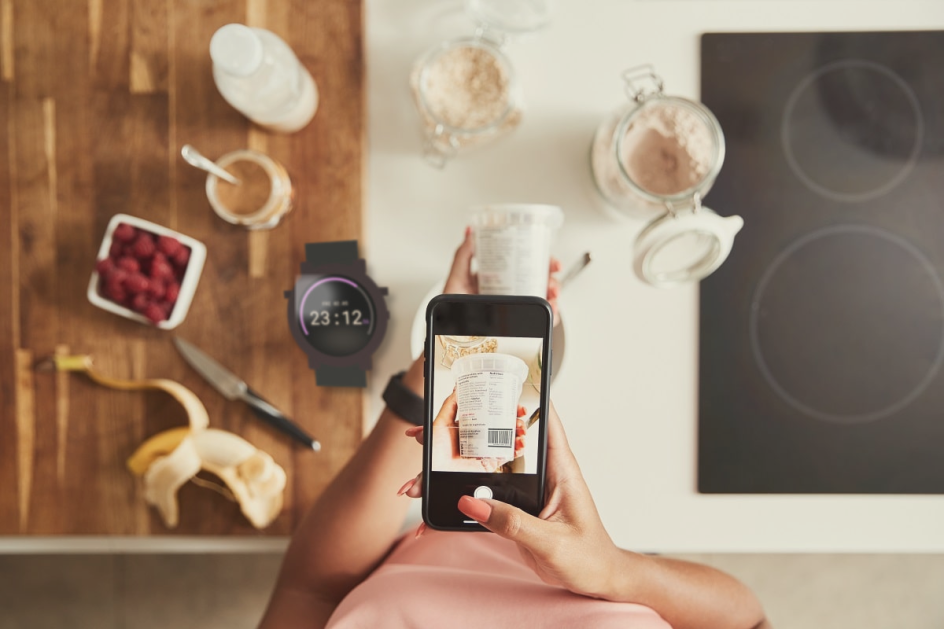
23 h 12 min
